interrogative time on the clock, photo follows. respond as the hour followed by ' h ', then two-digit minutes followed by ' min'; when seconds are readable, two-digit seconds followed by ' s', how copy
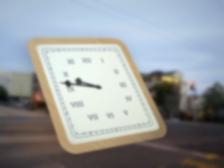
9 h 47 min
